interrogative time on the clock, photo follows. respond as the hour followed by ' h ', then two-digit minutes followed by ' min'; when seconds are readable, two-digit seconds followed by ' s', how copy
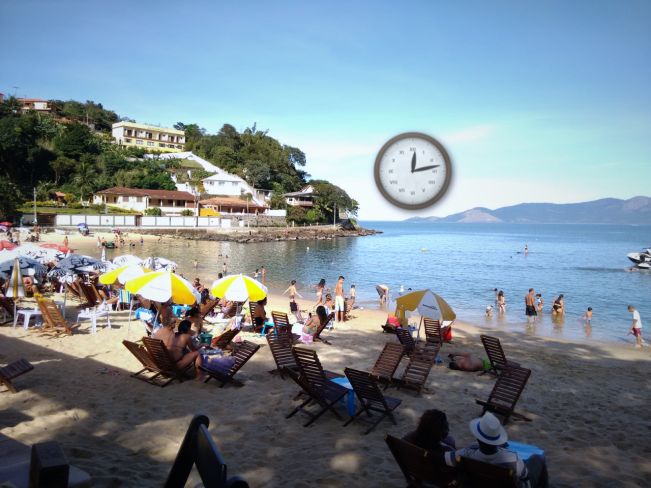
12 h 13 min
